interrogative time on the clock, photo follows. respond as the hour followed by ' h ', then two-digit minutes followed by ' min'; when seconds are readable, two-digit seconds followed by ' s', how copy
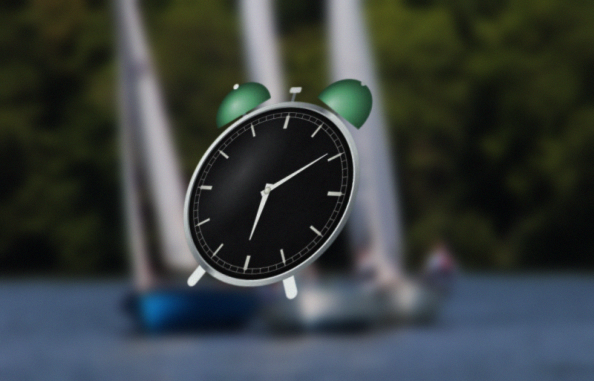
6 h 09 min
